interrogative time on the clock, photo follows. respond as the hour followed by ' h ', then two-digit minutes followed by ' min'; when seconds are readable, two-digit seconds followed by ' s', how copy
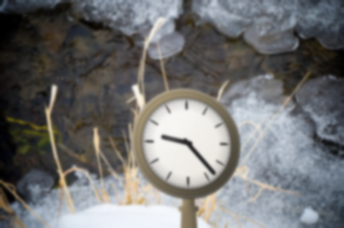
9 h 23 min
